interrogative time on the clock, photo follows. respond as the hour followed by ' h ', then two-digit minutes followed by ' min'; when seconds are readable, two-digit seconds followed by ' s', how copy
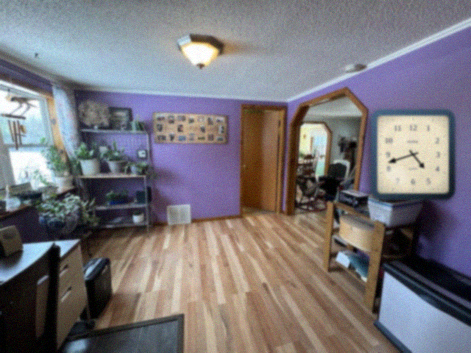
4 h 42 min
